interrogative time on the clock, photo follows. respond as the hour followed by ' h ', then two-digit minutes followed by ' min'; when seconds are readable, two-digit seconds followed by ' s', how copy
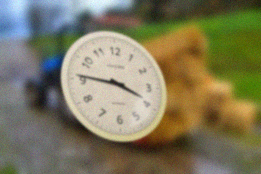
3 h 46 min
